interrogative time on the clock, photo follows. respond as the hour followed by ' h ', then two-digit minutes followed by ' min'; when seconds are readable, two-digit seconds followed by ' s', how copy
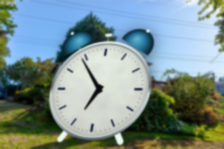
6 h 54 min
